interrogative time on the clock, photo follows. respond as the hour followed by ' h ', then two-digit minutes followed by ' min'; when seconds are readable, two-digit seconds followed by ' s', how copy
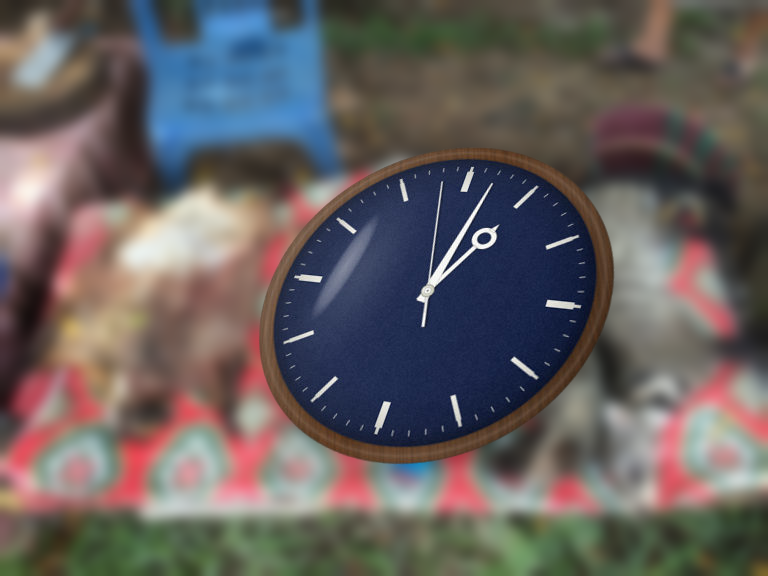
1 h 01 min 58 s
